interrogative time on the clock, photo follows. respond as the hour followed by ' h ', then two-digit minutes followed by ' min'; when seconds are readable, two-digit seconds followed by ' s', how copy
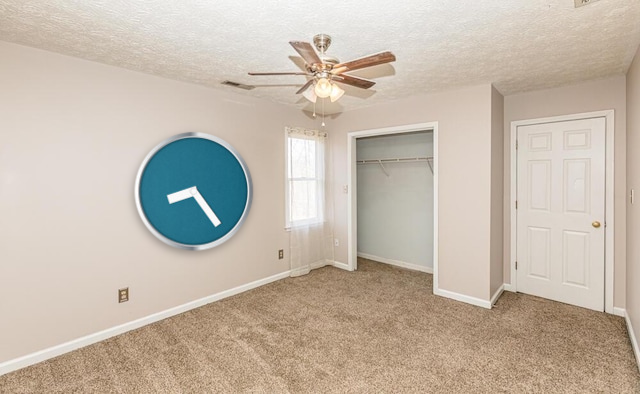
8 h 24 min
